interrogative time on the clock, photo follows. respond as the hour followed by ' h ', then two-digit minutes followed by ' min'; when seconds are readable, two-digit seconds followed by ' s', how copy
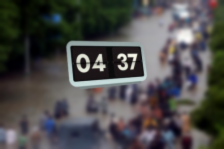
4 h 37 min
